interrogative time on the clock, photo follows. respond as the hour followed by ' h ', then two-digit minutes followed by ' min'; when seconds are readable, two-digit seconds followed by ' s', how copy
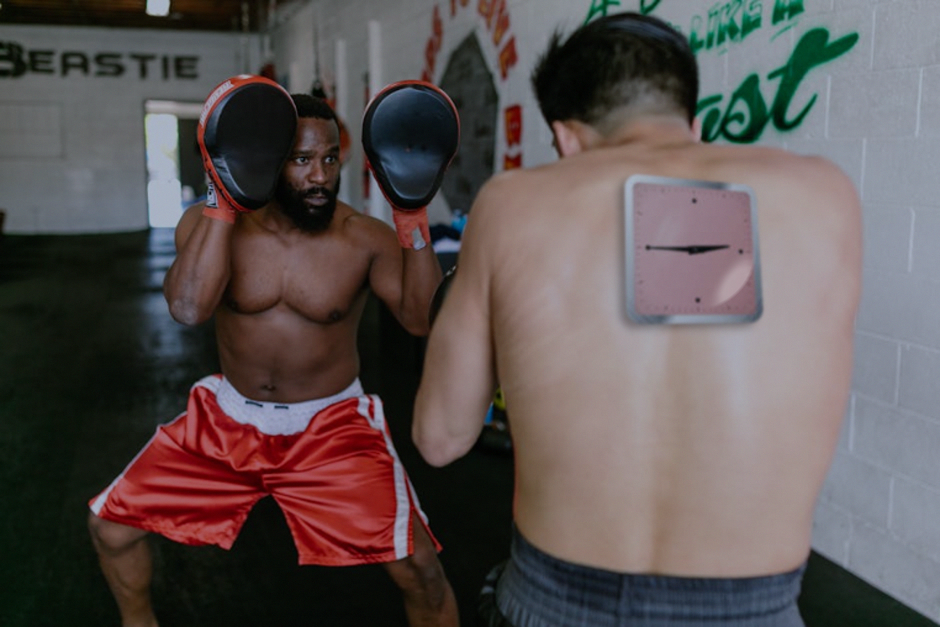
2 h 45 min
